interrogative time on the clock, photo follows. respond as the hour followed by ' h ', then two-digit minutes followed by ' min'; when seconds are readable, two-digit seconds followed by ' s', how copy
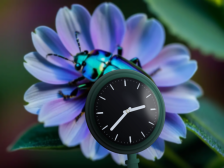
2 h 38 min
